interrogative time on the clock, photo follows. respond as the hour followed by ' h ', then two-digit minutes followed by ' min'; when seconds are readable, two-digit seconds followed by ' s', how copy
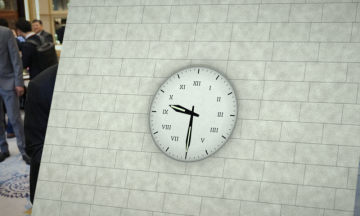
9 h 30 min
